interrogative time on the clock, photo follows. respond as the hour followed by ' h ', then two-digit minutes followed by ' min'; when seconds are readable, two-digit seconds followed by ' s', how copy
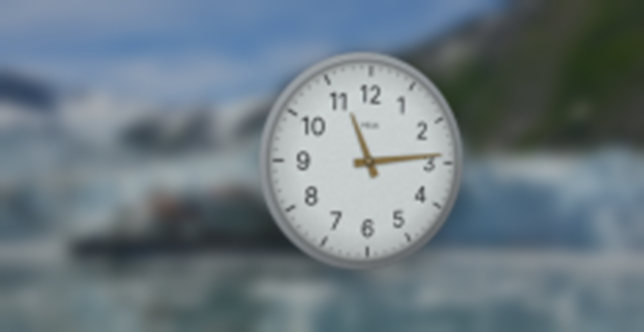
11 h 14 min
